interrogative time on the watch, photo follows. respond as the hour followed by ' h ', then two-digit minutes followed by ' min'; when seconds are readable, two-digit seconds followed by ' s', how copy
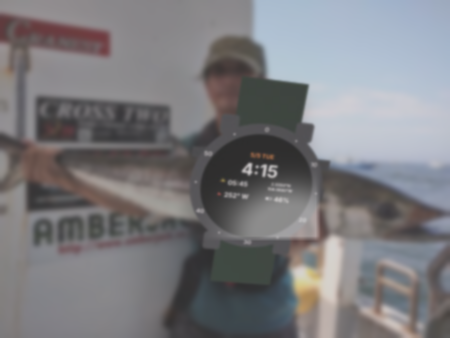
4 h 15 min
